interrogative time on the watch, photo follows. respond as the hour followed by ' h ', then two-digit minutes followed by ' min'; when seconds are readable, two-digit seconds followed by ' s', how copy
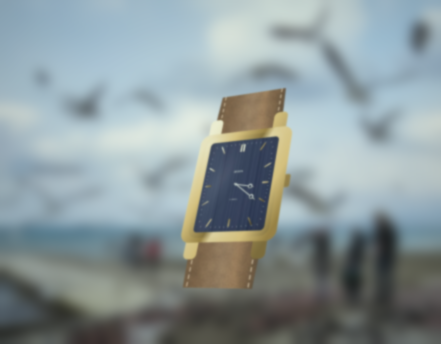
3 h 21 min
